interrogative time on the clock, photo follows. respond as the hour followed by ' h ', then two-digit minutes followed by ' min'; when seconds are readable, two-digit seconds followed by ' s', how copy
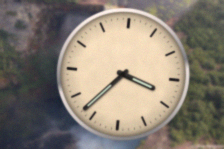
3 h 37 min
